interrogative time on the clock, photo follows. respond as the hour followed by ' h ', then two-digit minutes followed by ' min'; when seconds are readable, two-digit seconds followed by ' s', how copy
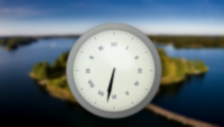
6 h 32 min
